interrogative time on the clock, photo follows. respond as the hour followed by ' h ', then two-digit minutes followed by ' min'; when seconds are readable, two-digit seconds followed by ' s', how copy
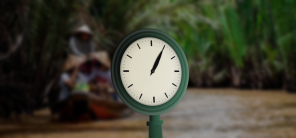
1 h 05 min
